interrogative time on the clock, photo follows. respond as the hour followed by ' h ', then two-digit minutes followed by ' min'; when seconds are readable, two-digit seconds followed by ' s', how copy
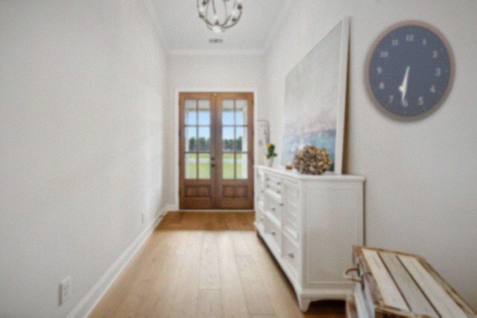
6 h 31 min
